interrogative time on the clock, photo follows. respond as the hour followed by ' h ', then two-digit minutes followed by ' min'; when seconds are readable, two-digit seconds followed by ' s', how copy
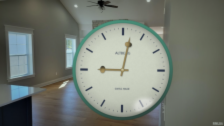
9 h 02 min
